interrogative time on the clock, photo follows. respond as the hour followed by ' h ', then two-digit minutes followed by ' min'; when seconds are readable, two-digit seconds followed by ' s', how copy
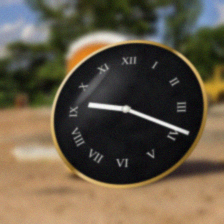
9 h 19 min
